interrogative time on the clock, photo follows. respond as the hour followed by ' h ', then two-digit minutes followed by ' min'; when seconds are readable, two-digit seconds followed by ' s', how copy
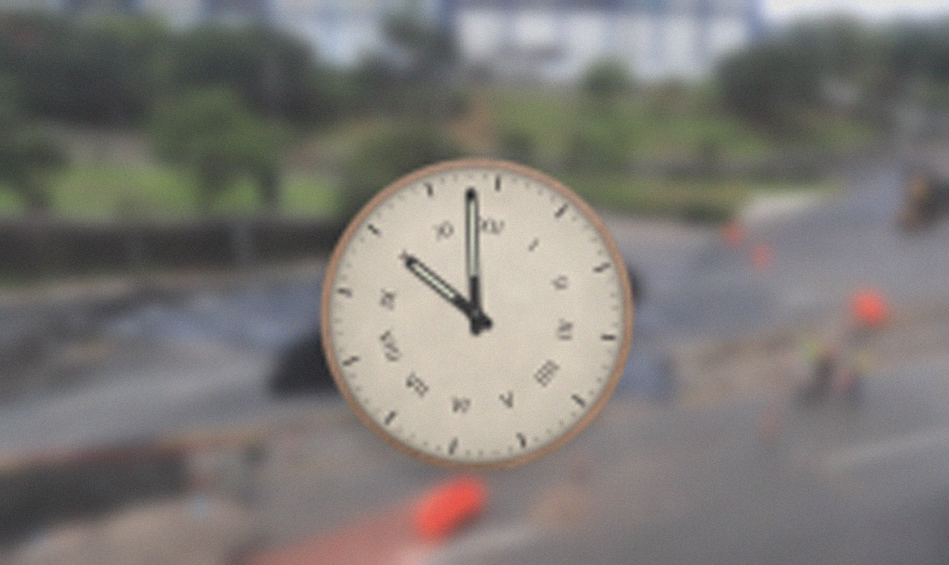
9 h 58 min
